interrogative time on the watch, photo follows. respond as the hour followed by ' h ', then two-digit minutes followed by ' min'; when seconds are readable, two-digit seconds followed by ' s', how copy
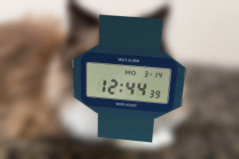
12 h 44 min
